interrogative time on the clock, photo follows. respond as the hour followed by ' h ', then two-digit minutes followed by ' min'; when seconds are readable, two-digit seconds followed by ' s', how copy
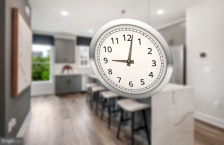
9 h 02 min
